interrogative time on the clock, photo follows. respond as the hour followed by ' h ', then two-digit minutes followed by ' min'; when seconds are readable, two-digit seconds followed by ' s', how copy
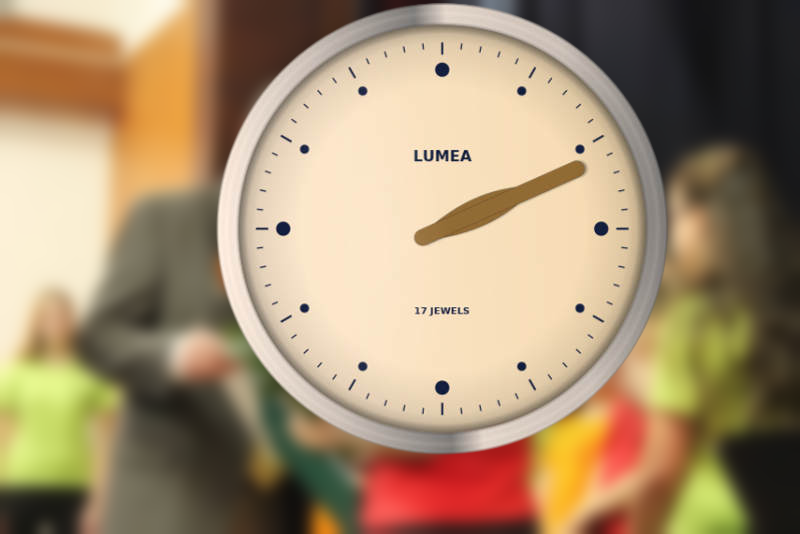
2 h 11 min
